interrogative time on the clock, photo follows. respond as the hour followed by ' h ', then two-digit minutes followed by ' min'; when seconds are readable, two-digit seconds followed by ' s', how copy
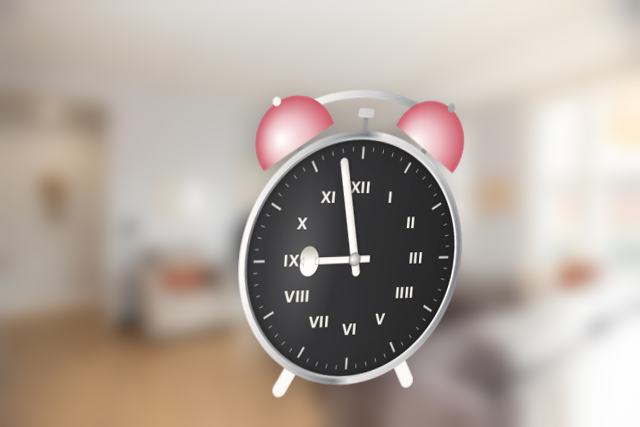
8 h 58 min
